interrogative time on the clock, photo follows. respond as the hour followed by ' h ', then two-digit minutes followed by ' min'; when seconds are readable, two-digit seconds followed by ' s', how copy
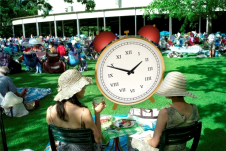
1 h 49 min
